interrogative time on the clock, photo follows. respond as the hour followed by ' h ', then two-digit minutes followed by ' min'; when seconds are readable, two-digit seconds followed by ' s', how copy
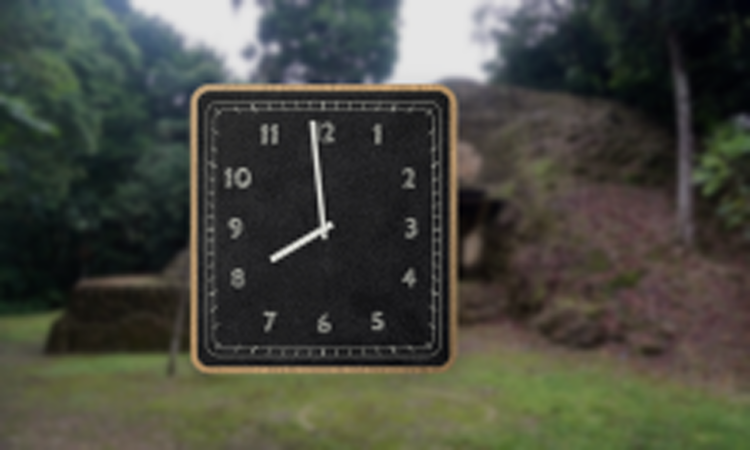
7 h 59 min
